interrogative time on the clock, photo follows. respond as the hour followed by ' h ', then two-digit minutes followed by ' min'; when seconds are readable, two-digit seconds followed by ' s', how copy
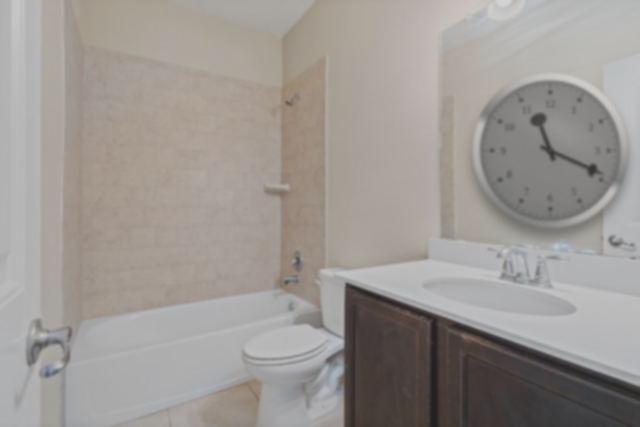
11 h 19 min
